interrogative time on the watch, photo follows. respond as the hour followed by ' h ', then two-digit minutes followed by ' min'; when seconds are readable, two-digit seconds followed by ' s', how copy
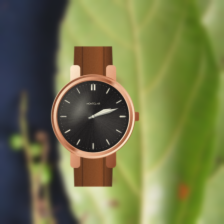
2 h 12 min
